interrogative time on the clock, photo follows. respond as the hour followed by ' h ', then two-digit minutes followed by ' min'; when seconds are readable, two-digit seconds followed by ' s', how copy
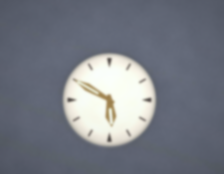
5 h 50 min
